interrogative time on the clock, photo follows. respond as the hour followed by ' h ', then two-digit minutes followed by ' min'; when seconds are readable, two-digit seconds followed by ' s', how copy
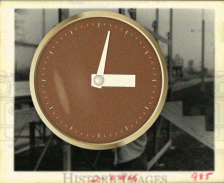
3 h 02 min
